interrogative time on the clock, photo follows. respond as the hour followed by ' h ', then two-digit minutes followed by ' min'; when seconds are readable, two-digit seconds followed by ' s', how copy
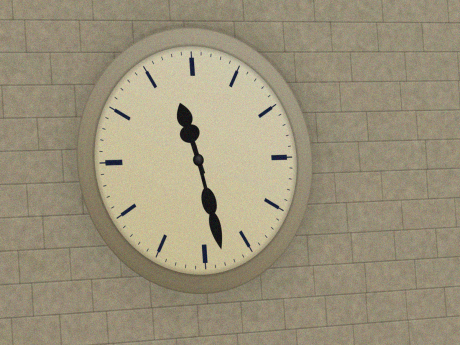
11 h 28 min
